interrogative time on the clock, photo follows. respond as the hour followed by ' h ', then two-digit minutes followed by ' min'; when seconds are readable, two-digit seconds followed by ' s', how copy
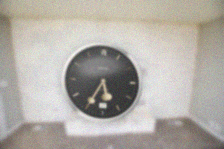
5 h 35 min
